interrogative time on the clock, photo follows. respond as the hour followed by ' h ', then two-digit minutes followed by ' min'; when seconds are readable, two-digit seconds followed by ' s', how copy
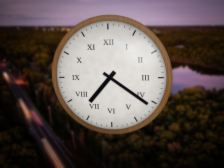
7 h 21 min
